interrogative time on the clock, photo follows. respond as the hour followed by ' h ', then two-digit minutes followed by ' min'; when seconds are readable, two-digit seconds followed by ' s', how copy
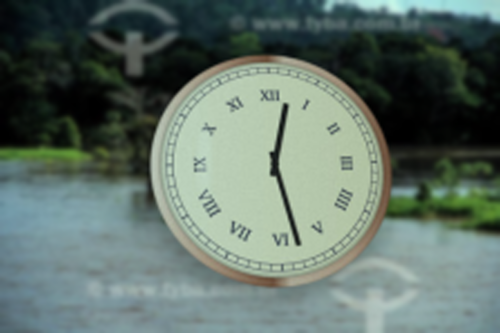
12 h 28 min
